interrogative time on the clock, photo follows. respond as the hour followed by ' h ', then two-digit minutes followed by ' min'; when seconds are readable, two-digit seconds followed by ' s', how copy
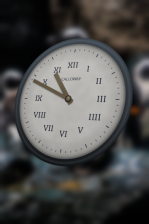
10 h 49 min
